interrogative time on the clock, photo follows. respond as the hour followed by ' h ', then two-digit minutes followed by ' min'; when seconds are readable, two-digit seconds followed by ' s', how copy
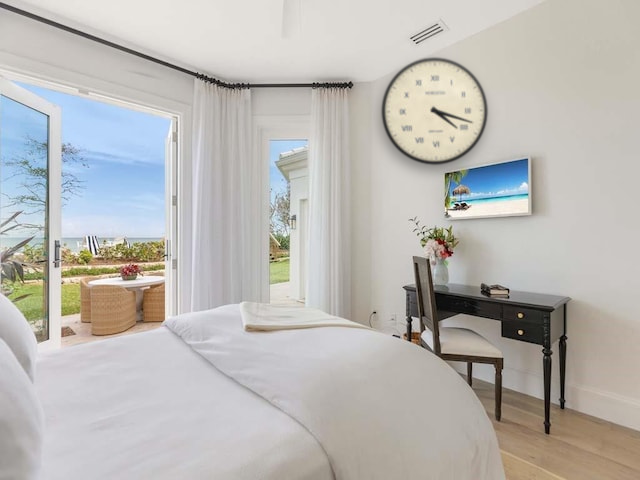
4 h 18 min
